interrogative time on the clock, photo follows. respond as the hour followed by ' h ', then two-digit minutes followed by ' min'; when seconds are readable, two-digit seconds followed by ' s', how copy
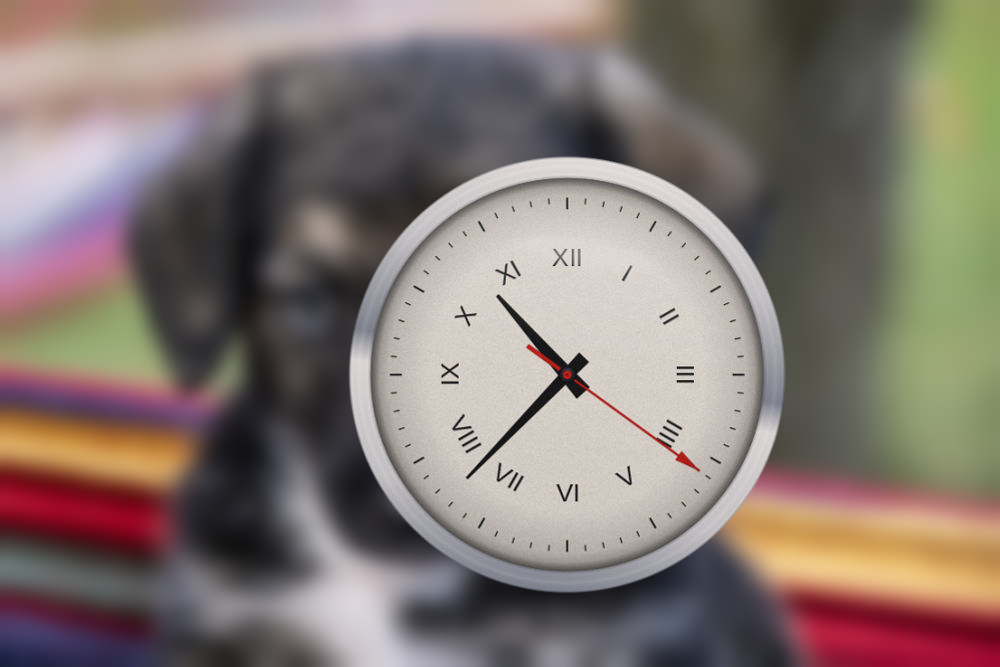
10 h 37 min 21 s
